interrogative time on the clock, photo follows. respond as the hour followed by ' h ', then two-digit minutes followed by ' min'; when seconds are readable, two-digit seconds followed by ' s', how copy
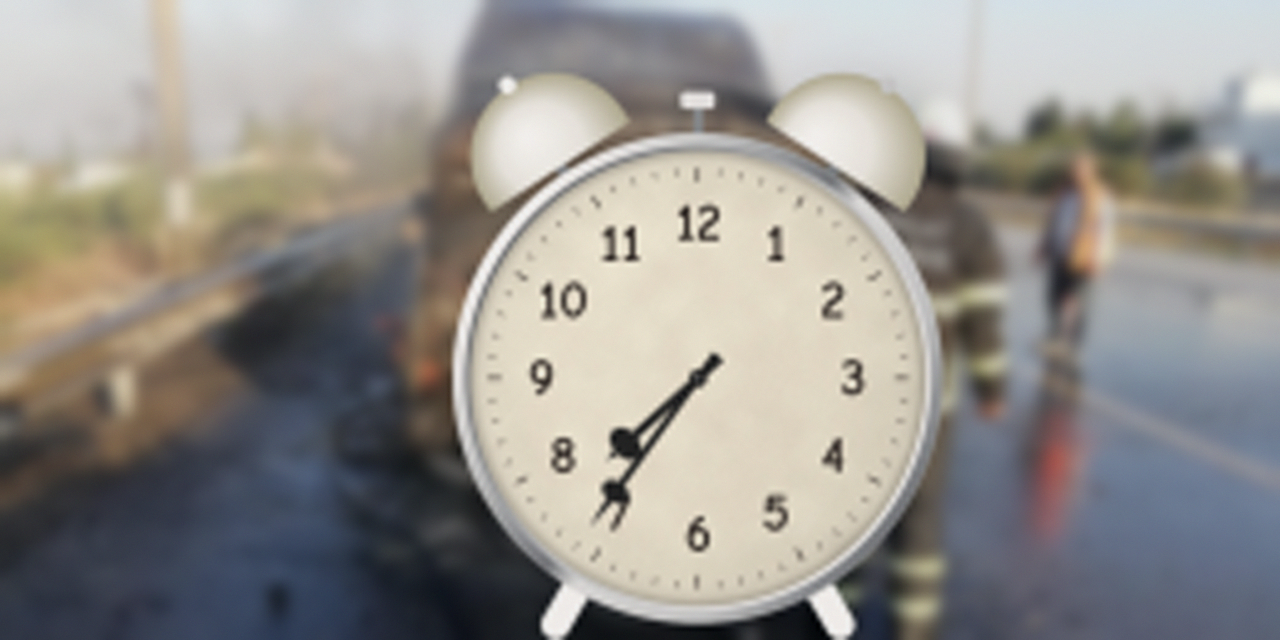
7 h 36 min
